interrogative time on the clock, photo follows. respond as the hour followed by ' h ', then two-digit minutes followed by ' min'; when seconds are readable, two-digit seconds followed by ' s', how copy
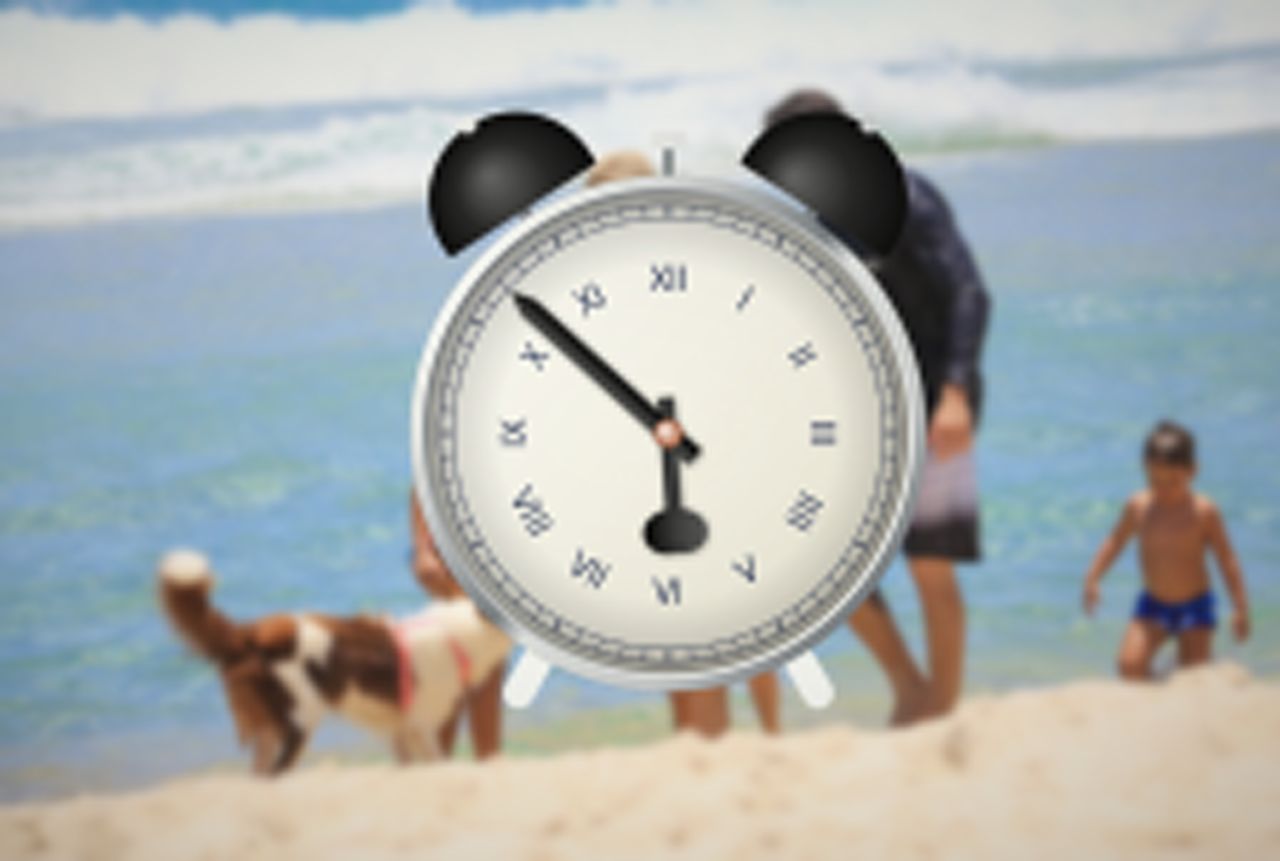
5 h 52 min
